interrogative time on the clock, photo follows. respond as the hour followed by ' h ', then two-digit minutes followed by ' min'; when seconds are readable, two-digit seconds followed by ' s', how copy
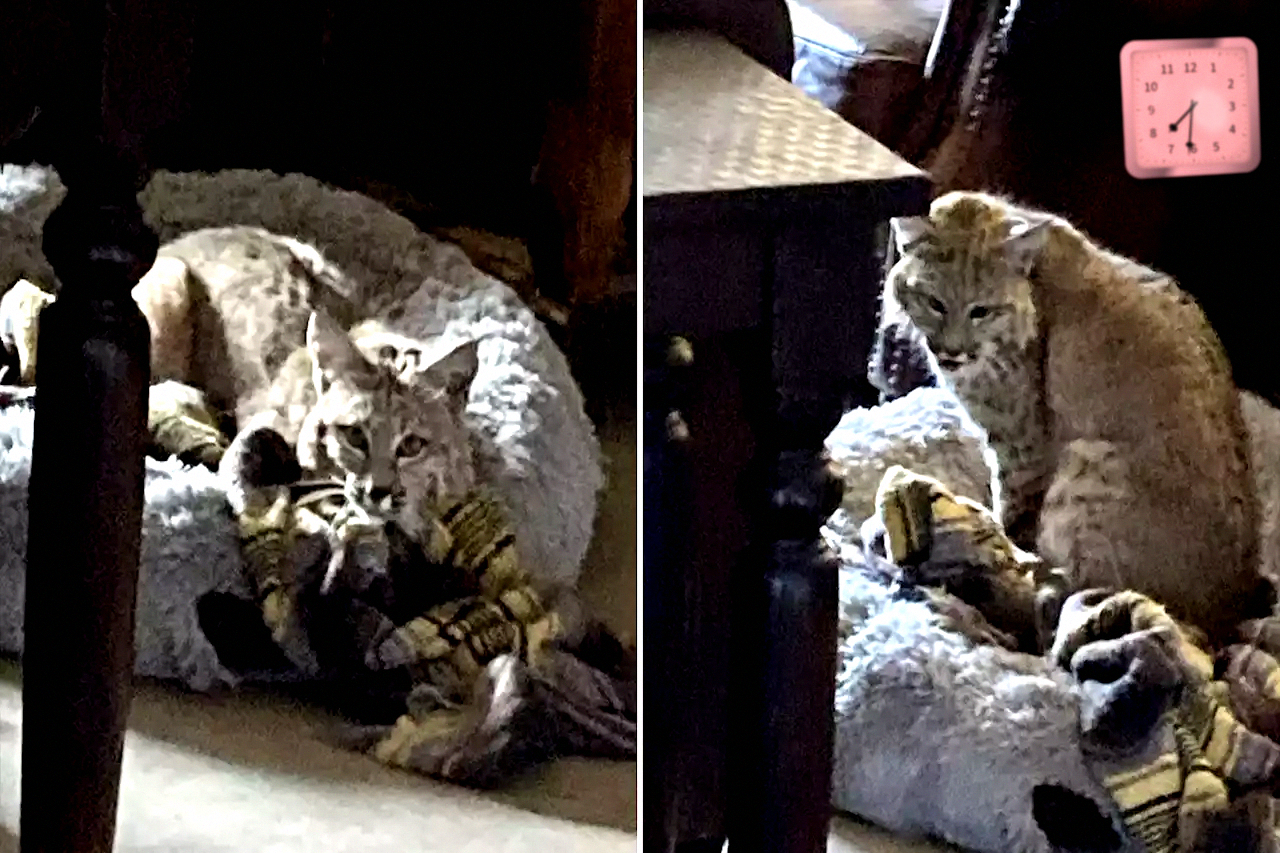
7 h 31 min
